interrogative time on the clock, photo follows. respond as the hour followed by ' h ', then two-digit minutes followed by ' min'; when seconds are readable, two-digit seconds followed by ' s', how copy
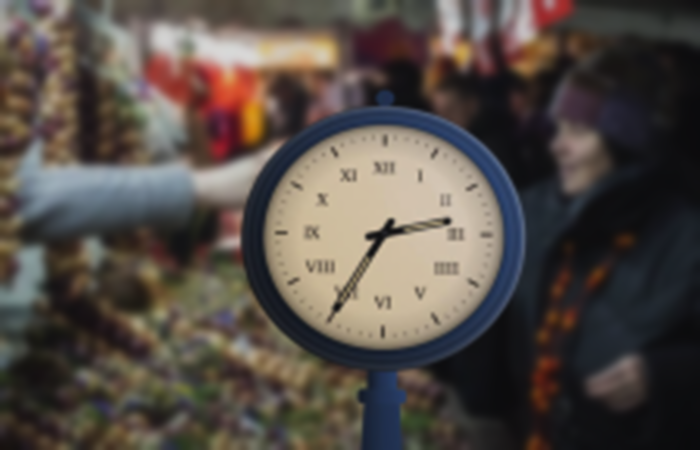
2 h 35 min
